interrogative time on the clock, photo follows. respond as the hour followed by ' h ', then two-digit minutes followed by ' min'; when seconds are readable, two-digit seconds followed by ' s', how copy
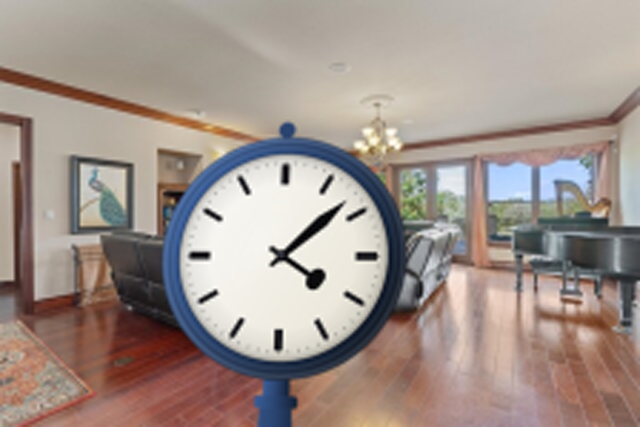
4 h 08 min
